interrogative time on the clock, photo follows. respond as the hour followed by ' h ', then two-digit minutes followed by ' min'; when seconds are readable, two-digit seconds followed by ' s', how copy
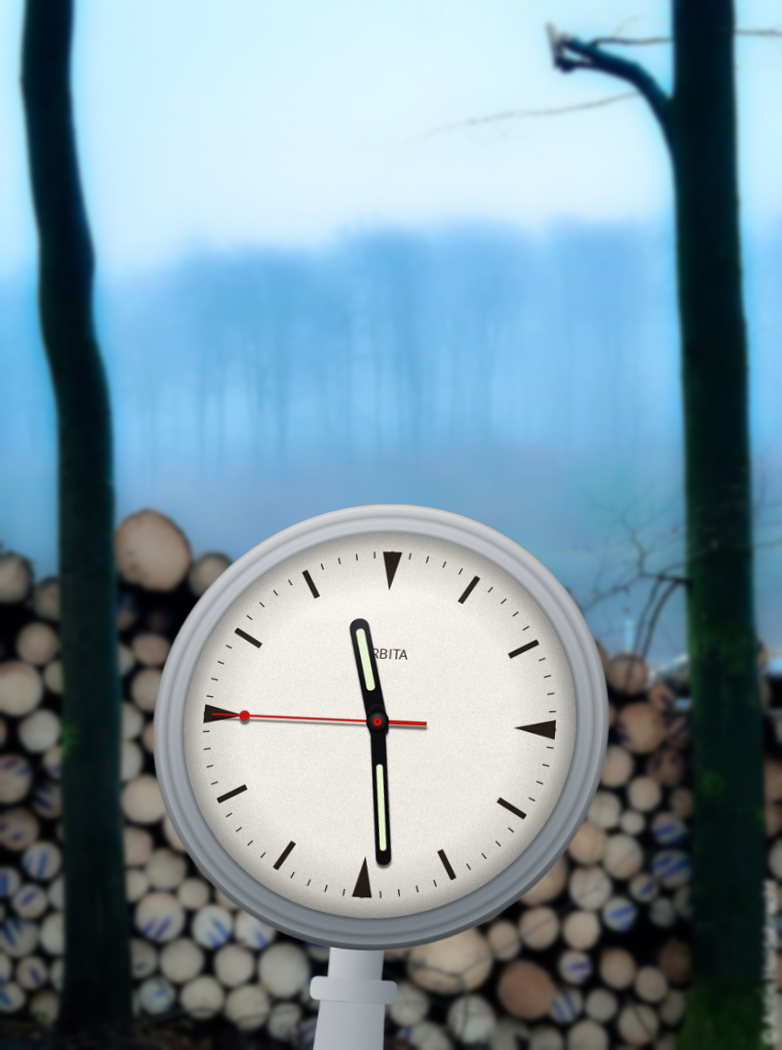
11 h 28 min 45 s
